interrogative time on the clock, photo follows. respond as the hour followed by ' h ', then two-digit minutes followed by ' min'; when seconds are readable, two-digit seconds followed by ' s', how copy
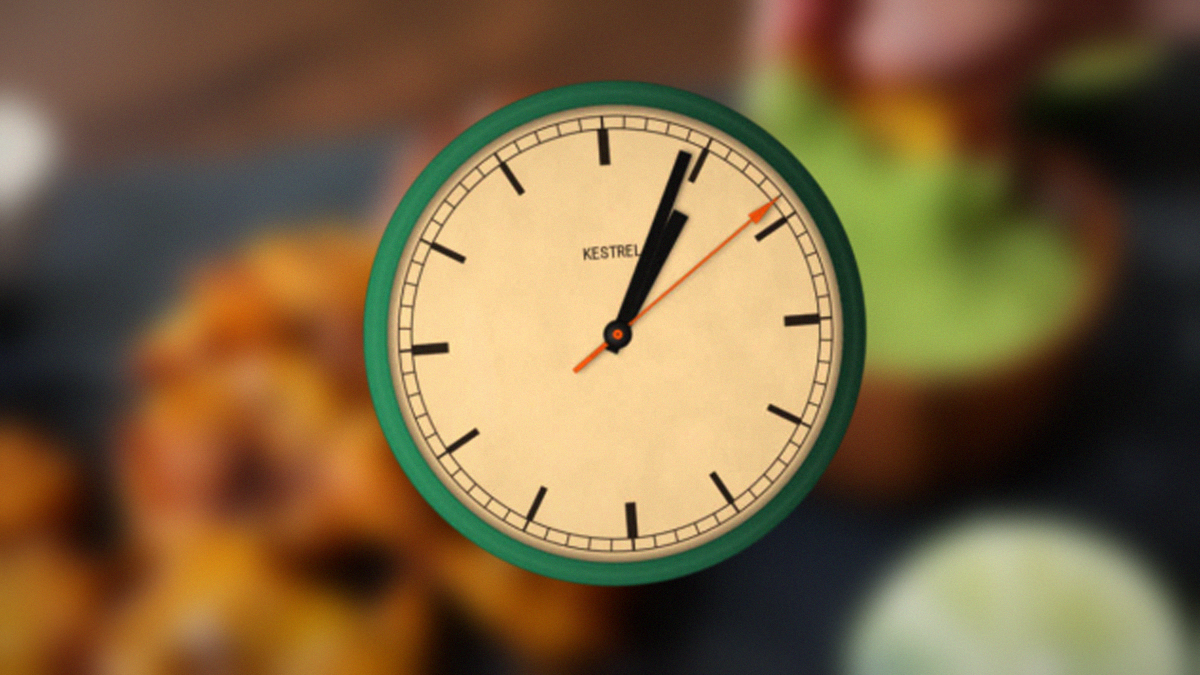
1 h 04 min 09 s
